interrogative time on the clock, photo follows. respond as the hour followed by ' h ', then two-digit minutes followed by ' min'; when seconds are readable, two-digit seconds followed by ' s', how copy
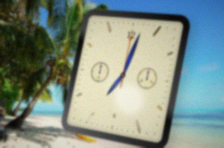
7 h 02 min
